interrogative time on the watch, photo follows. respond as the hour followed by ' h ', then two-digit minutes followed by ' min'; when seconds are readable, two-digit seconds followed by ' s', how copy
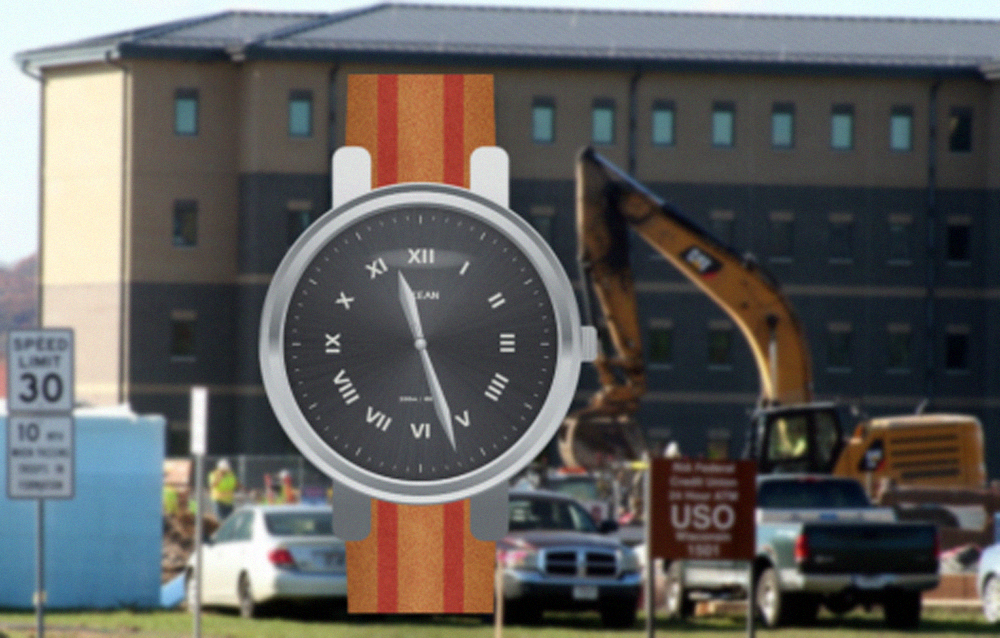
11 h 27 min
